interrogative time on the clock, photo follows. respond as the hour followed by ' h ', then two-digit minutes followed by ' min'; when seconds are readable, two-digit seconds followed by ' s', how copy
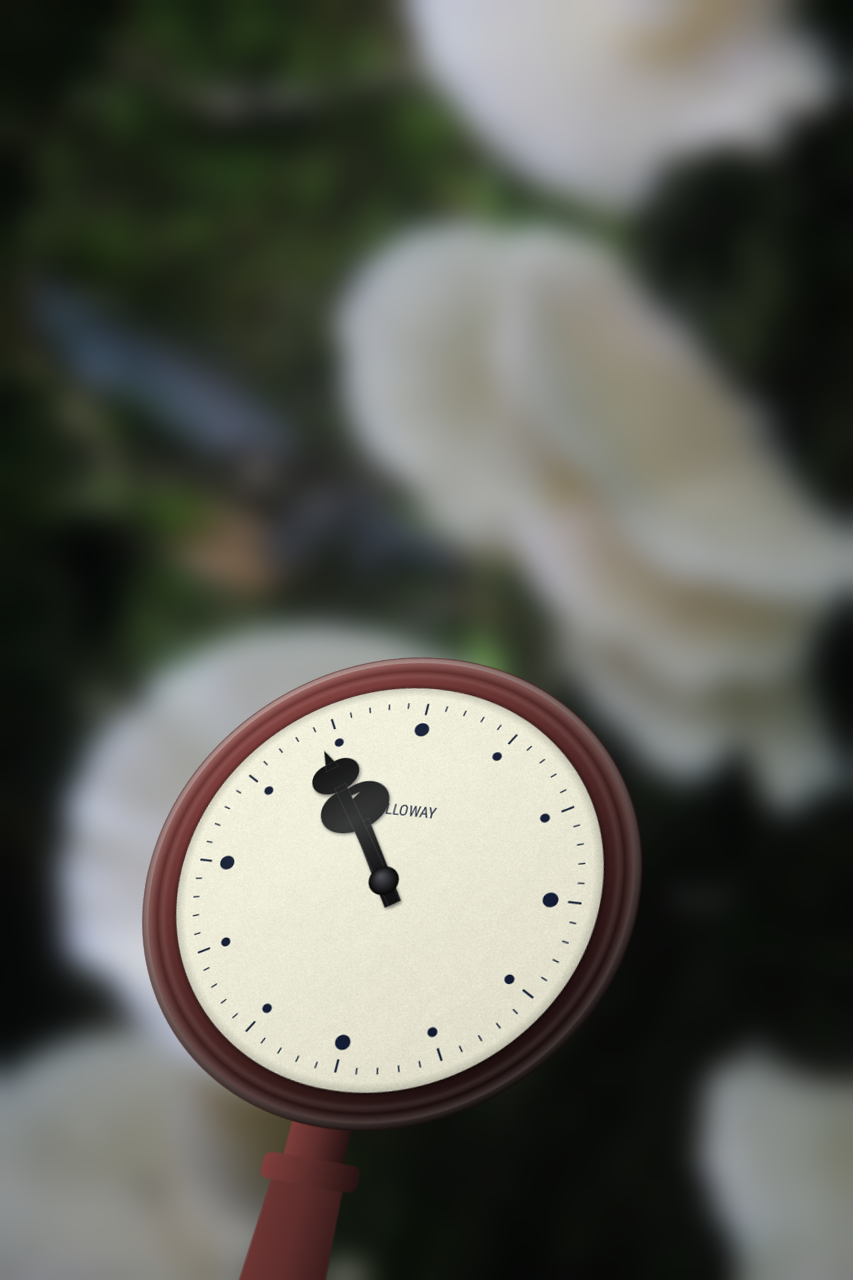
10 h 54 min
